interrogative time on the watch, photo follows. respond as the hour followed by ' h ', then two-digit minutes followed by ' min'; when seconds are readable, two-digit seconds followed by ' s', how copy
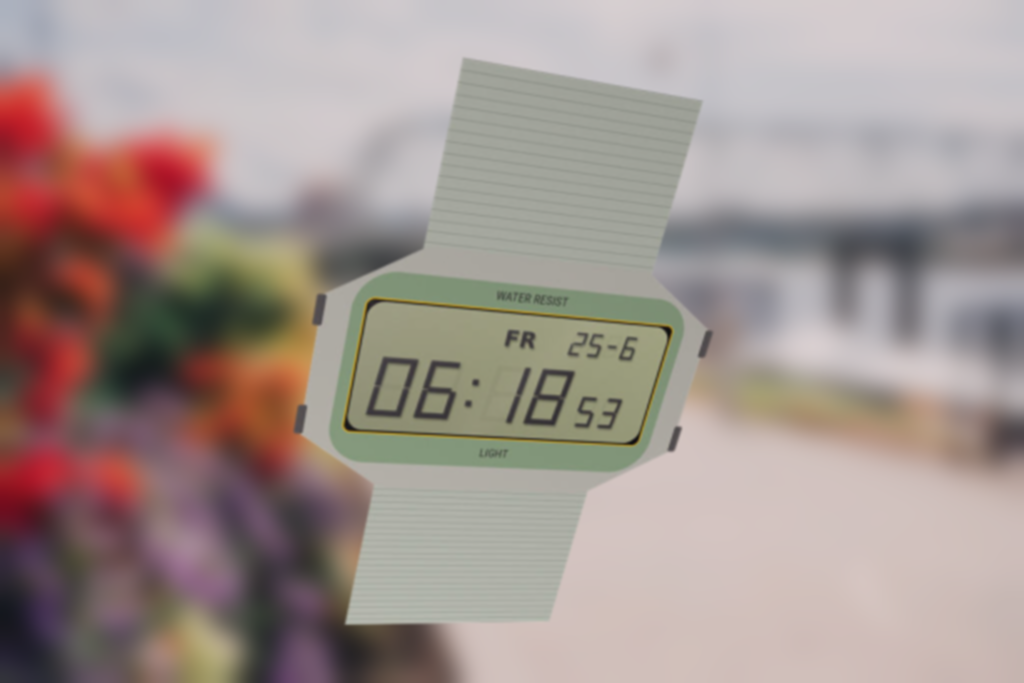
6 h 18 min 53 s
